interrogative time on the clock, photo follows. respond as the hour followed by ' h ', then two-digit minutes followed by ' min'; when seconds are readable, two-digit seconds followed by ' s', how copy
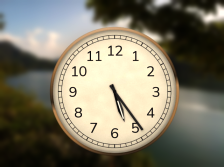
5 h 24 min
